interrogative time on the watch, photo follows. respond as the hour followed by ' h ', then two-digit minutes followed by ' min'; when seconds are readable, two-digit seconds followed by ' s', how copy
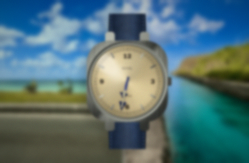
6 h 32 min
